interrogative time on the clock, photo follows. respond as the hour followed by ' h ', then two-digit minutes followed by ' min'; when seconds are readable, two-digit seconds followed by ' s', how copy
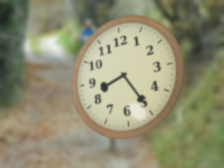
8 h 25 min
